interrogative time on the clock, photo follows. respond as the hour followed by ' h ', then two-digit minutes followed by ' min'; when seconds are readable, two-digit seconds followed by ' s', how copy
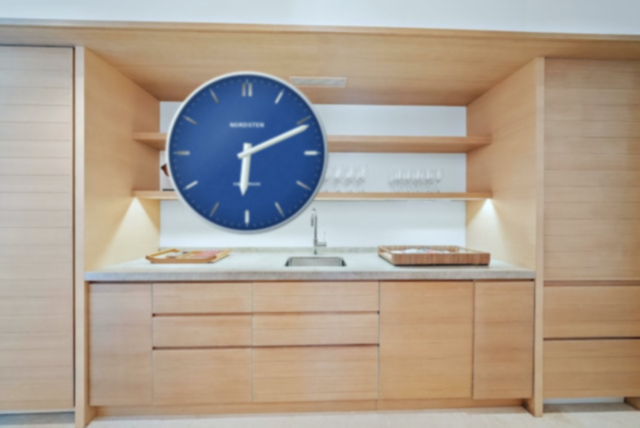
6 h 11 min
